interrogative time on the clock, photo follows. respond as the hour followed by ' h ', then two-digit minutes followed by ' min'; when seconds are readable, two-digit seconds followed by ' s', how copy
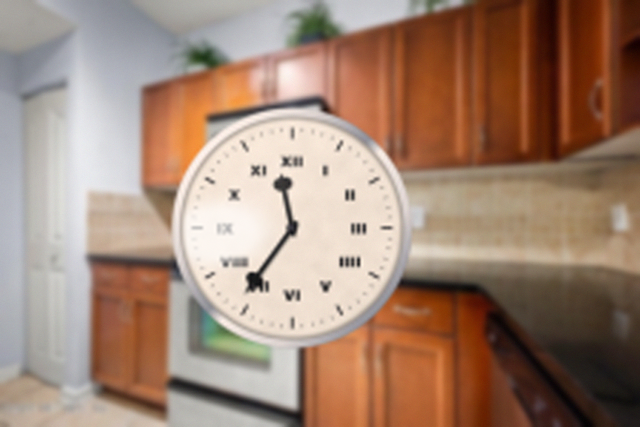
11 h 36 min
